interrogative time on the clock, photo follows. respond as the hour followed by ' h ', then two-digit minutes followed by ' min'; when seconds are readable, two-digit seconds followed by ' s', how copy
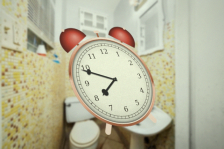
7 h 49 min
